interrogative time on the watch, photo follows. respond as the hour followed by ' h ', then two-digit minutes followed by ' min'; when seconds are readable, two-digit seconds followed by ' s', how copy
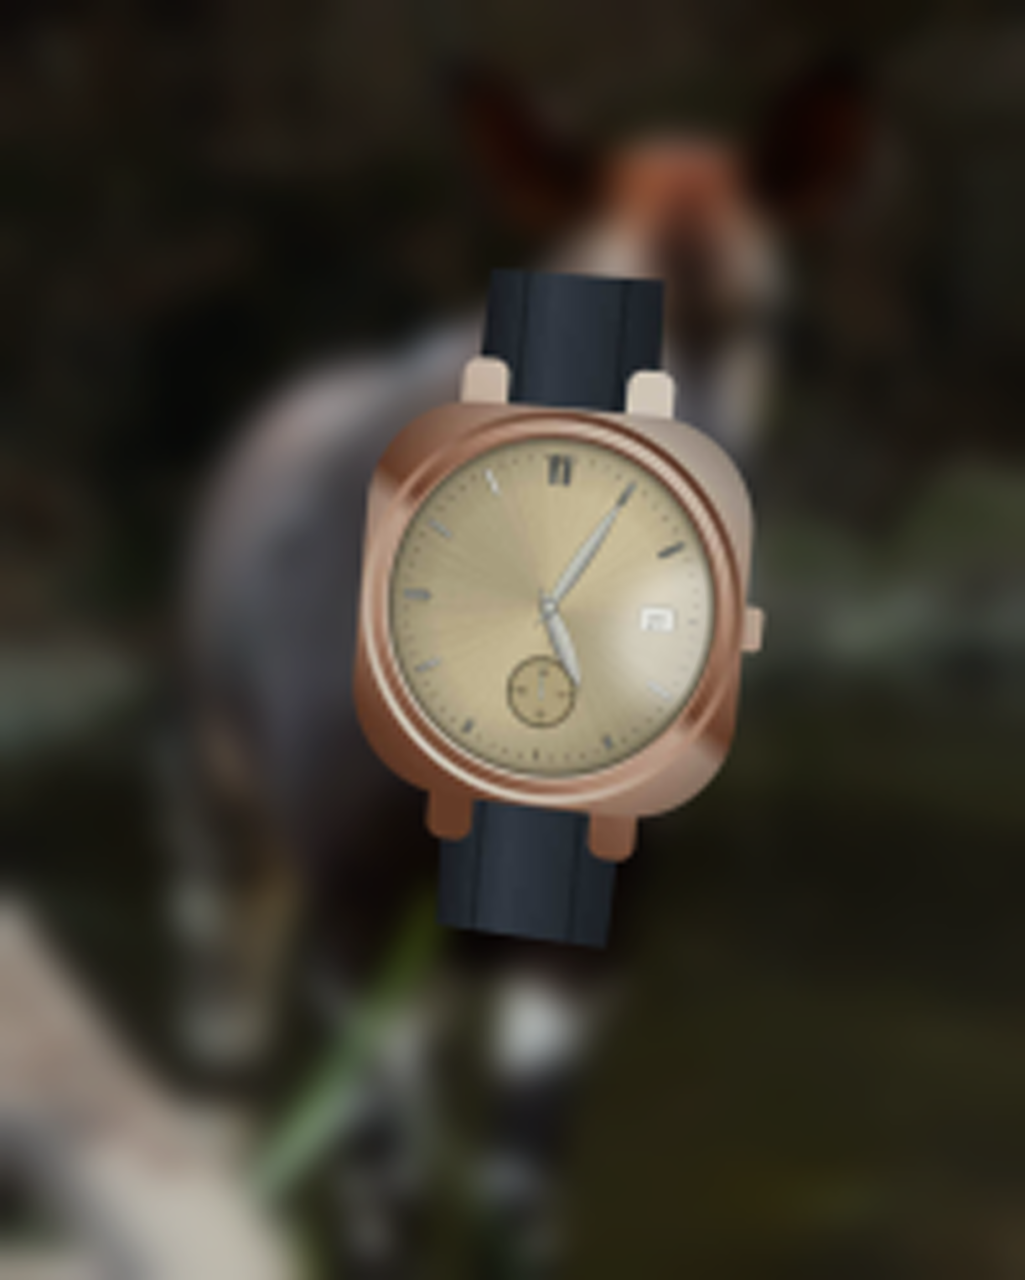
5 h 05 min
